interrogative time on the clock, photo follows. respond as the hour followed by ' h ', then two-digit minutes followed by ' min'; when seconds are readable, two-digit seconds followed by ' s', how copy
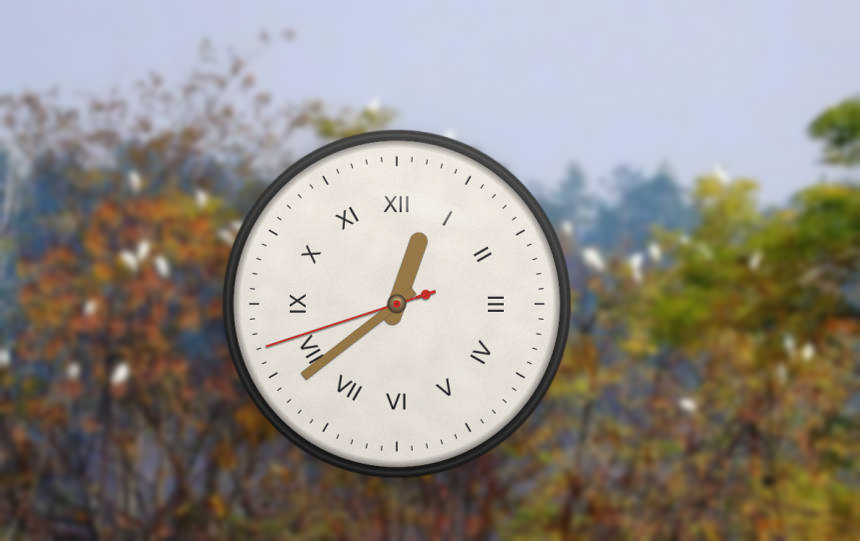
12 h 38 min 42 s
